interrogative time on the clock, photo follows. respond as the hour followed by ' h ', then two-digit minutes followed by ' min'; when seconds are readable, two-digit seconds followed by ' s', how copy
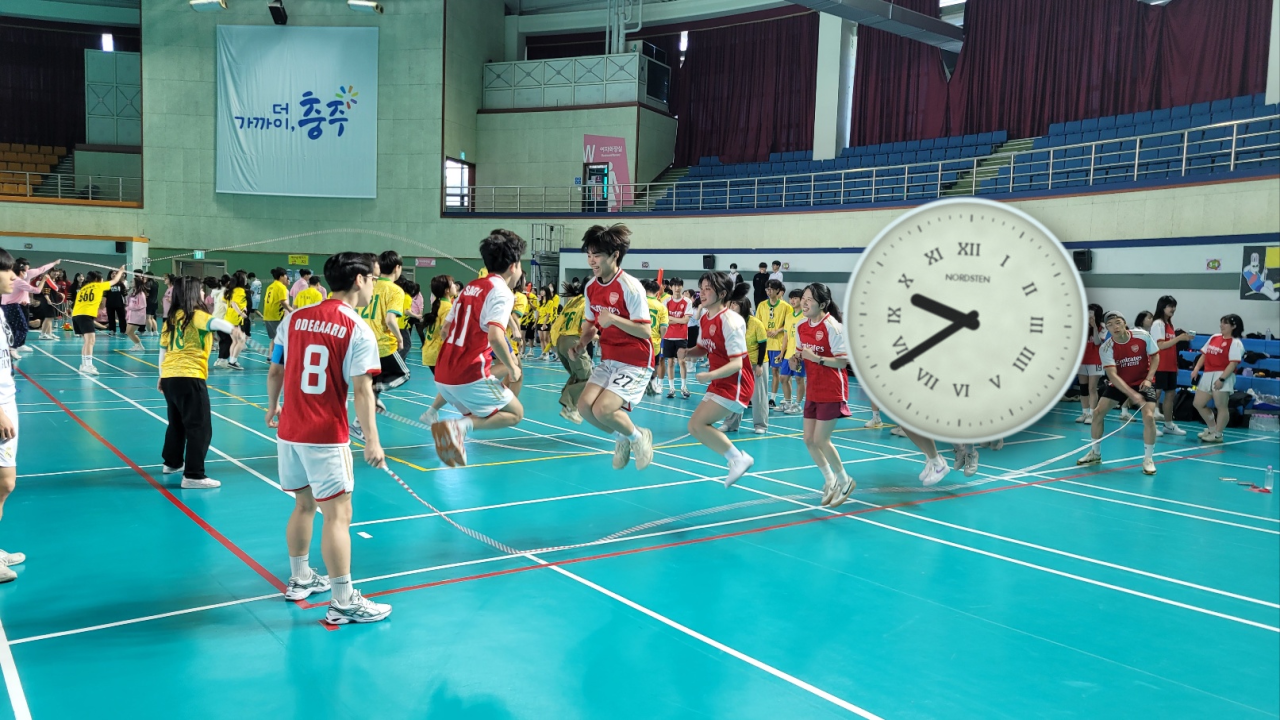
9 h 39 min
